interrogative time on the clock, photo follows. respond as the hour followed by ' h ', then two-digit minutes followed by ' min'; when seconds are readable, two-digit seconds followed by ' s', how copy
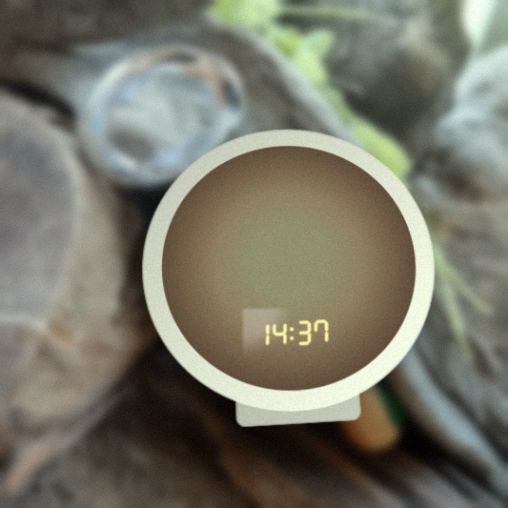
14 h 37 min
